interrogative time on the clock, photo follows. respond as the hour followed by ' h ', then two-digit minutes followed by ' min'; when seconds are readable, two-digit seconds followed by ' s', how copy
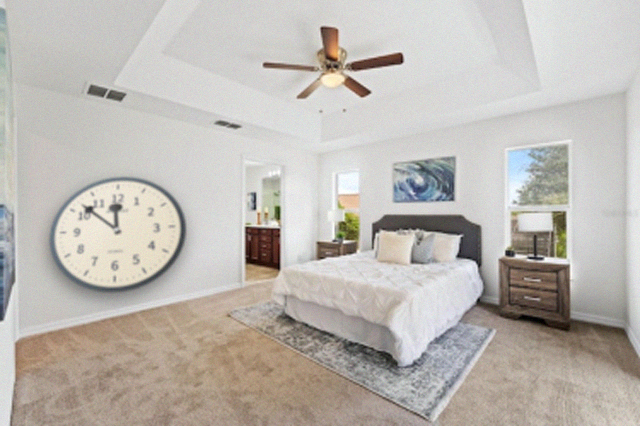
11 h 52 min
